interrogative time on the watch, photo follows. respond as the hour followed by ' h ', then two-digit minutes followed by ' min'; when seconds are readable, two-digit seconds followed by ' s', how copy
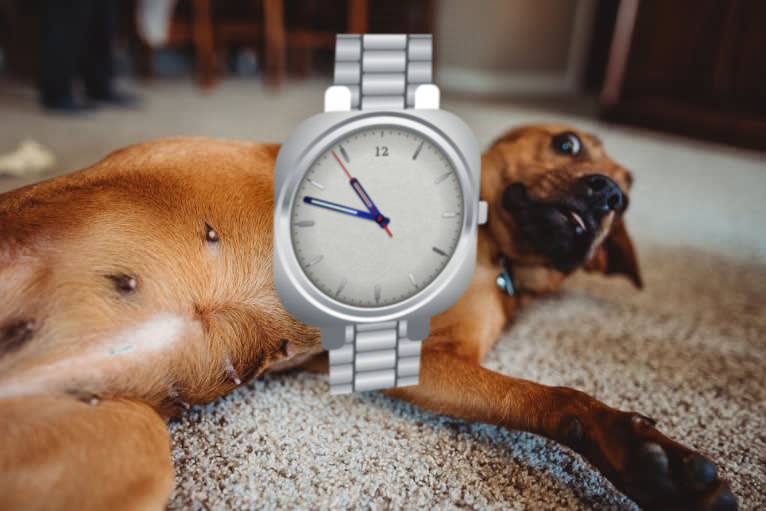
10 h 47 min 54 s
